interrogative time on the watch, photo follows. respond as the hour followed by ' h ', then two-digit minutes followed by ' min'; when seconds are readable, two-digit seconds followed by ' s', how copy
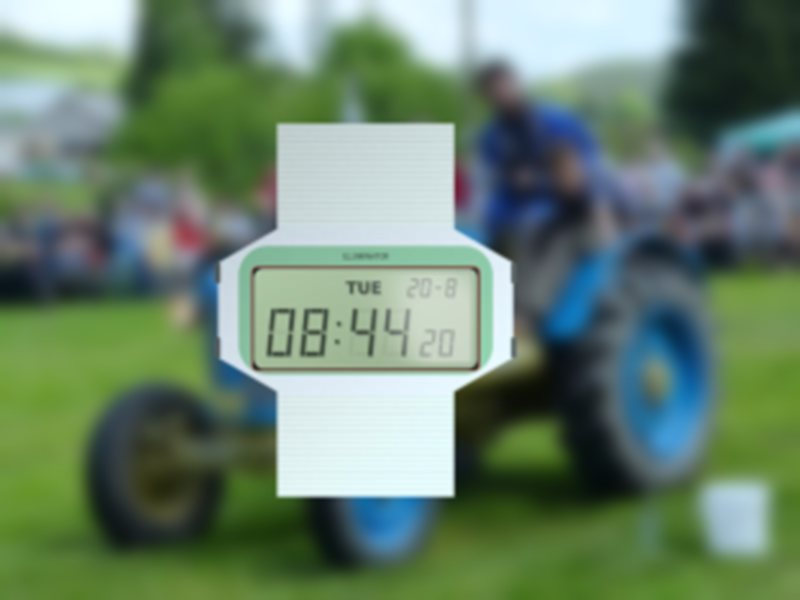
8 h 44 min 20 s
